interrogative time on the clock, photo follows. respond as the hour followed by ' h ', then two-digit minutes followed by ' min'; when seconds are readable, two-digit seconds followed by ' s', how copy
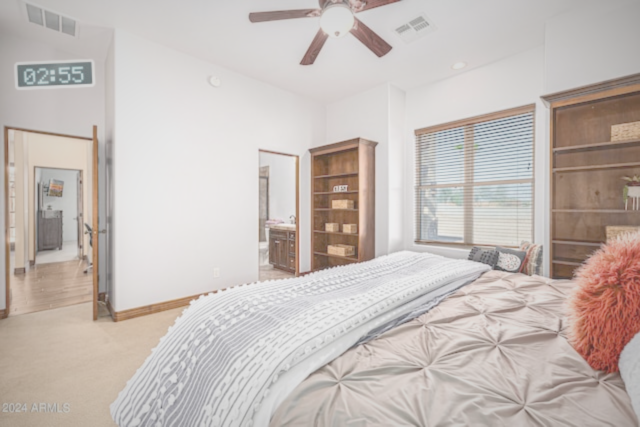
2 h 55 min
